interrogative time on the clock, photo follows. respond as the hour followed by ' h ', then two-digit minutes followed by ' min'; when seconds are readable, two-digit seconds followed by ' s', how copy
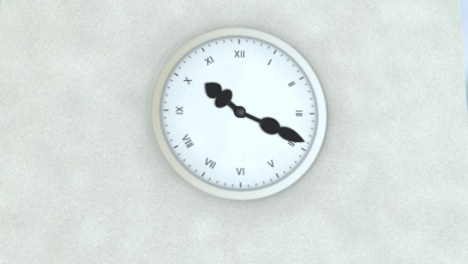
10 h 19 min
